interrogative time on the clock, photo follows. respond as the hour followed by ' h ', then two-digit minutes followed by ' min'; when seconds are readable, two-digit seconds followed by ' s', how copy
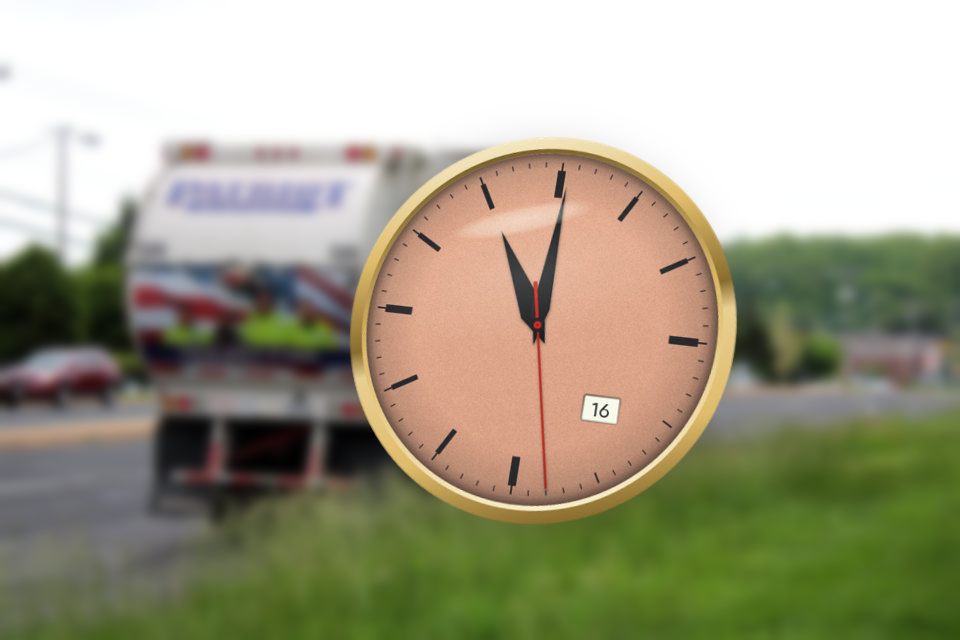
11 h 00 min 28 s
